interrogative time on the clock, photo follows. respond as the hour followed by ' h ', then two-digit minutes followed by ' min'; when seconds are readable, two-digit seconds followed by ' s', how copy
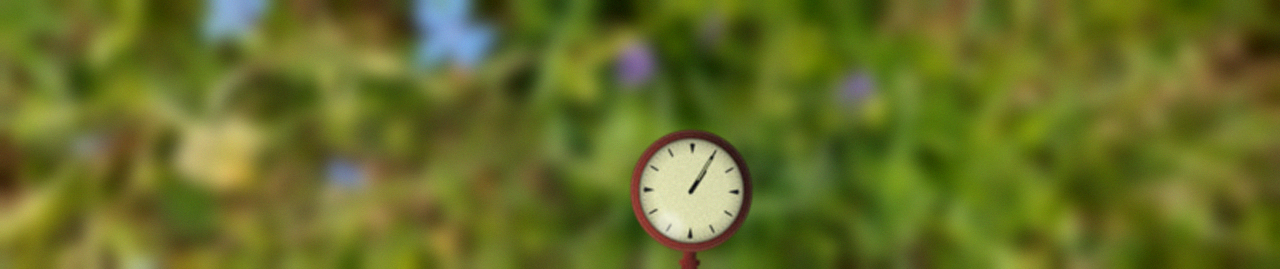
1 h 05 min
